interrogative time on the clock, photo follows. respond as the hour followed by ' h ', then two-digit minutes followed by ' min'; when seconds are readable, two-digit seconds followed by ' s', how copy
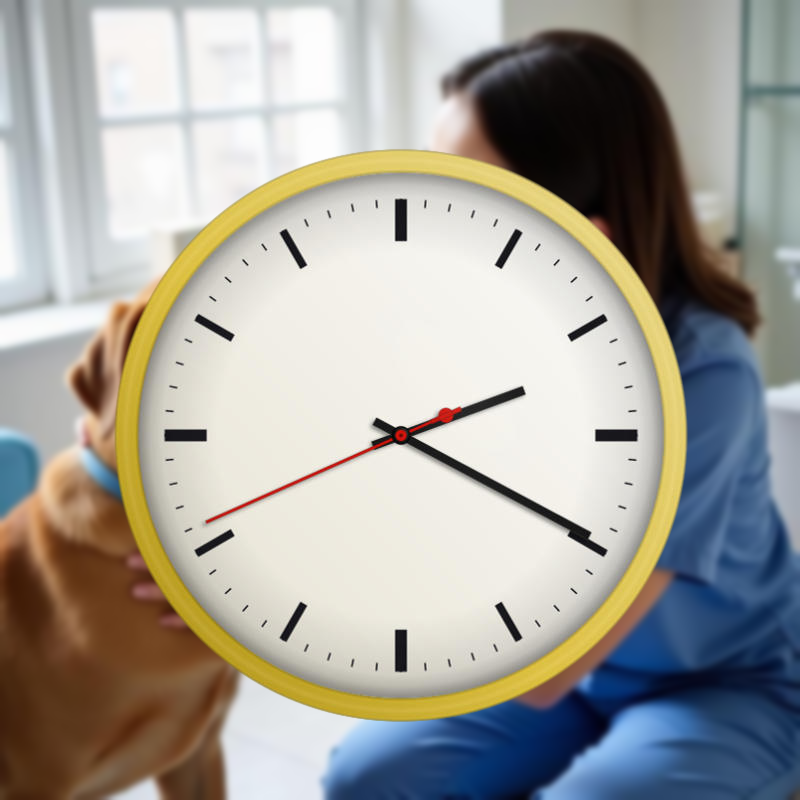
2 h 19 min 41 s
